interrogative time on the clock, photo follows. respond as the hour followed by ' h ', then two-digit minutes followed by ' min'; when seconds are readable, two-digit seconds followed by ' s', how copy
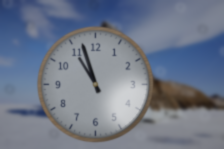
10 h 57 min
